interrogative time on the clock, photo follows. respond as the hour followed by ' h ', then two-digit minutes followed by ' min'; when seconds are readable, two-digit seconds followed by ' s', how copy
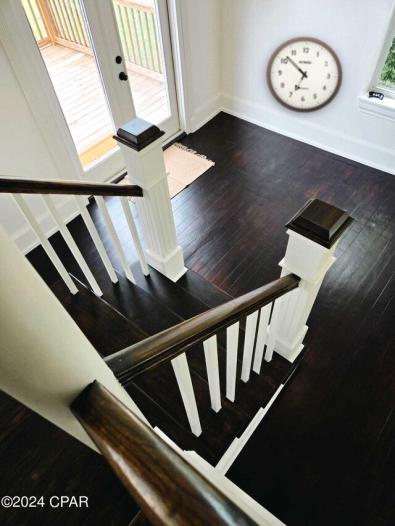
6 h 52 min
